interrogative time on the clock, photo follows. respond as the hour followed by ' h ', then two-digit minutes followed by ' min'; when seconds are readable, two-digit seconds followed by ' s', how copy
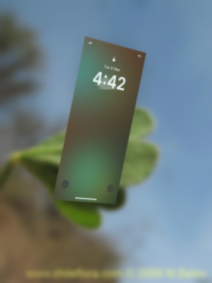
4 h 42 min
